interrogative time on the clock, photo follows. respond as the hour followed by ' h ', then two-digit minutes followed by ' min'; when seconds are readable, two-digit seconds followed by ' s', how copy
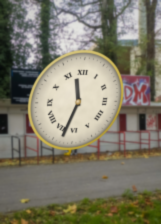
11 h 33 min
